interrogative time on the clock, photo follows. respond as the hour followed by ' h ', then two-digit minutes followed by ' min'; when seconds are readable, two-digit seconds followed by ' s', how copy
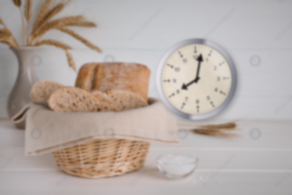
8 h 02 min
